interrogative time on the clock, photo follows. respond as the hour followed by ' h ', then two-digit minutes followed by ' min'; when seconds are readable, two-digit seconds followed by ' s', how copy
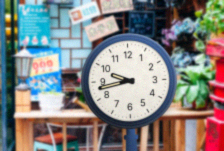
9 h 43 min
